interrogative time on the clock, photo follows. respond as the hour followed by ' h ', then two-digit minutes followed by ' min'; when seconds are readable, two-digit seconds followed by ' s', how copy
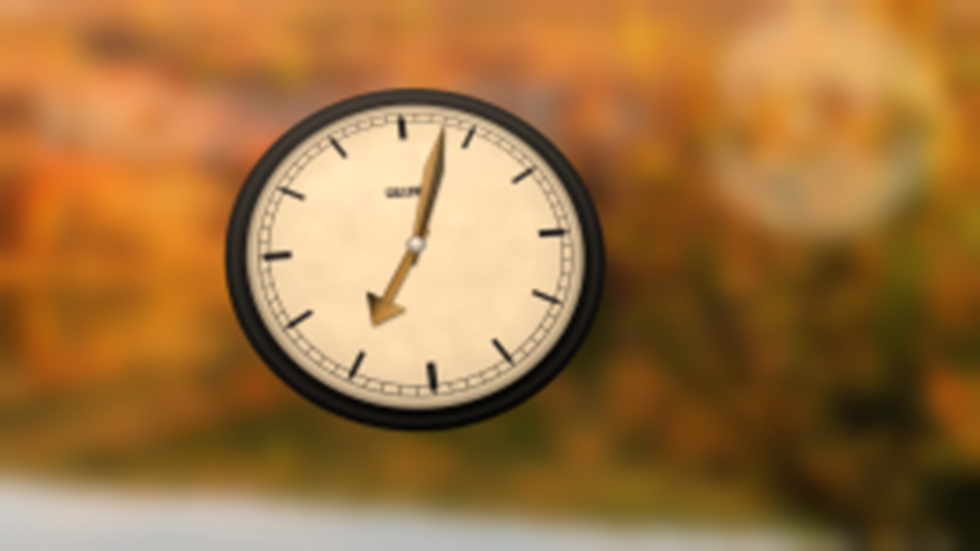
7 h 03 min
